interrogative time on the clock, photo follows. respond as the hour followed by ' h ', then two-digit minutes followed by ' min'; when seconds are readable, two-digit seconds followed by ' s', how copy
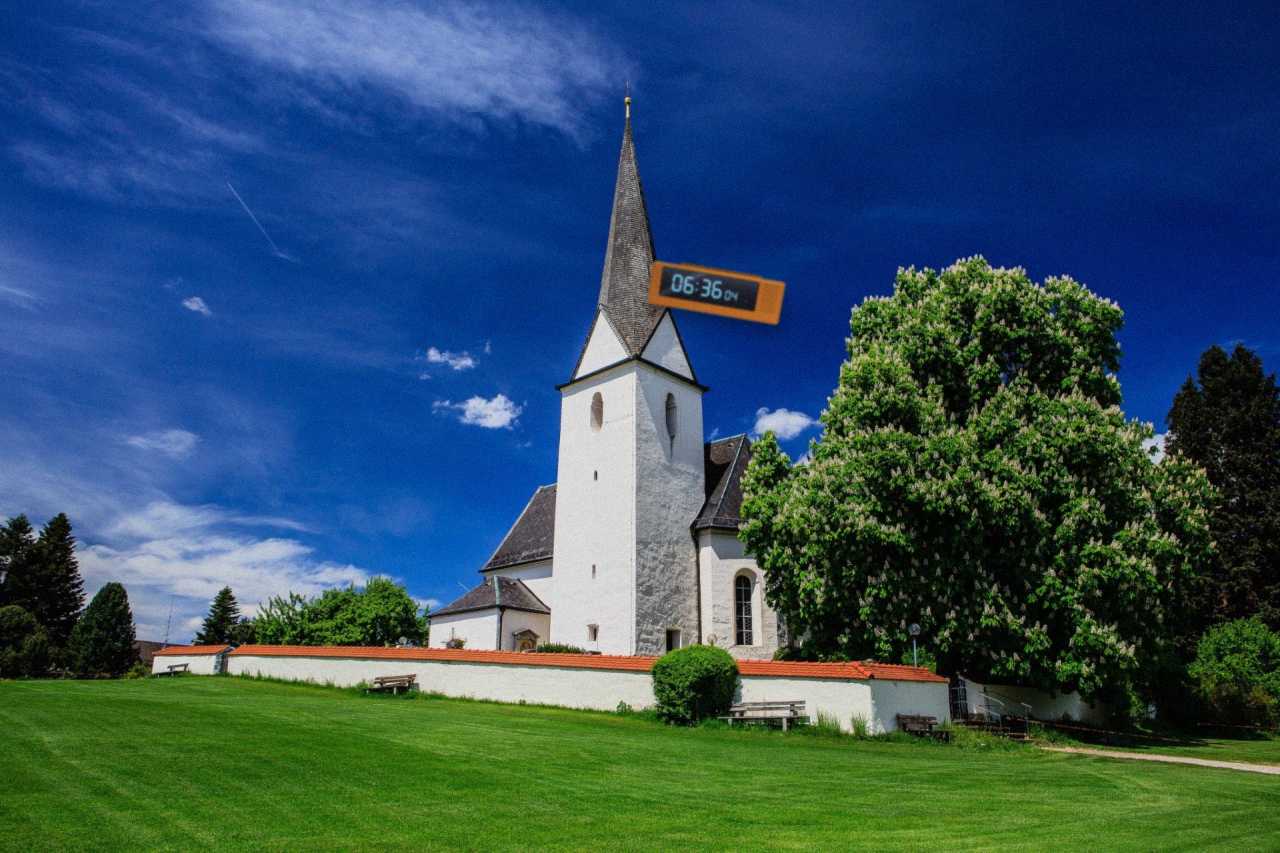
6 h 36 min
